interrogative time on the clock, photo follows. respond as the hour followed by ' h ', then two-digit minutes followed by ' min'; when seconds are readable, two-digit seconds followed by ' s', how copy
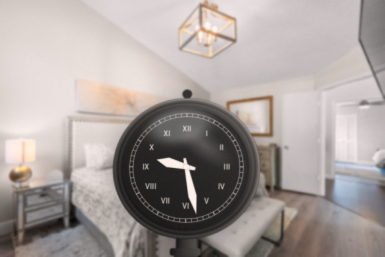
9 h 28 min
